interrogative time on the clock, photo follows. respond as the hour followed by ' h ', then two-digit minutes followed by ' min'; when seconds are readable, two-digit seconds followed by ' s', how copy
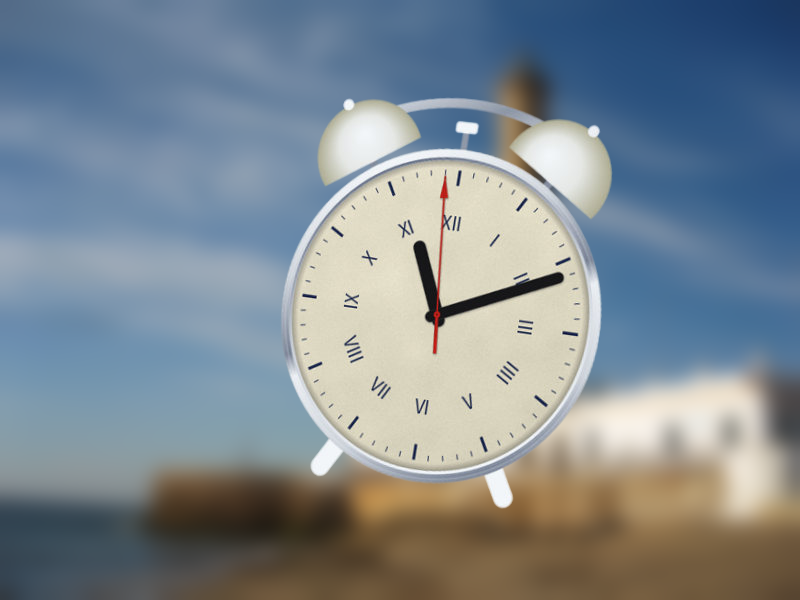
11 h 10 min 59 s
